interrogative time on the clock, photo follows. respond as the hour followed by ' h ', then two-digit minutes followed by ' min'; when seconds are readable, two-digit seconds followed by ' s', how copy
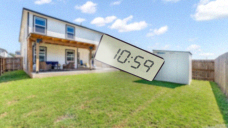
10 h 59 min
